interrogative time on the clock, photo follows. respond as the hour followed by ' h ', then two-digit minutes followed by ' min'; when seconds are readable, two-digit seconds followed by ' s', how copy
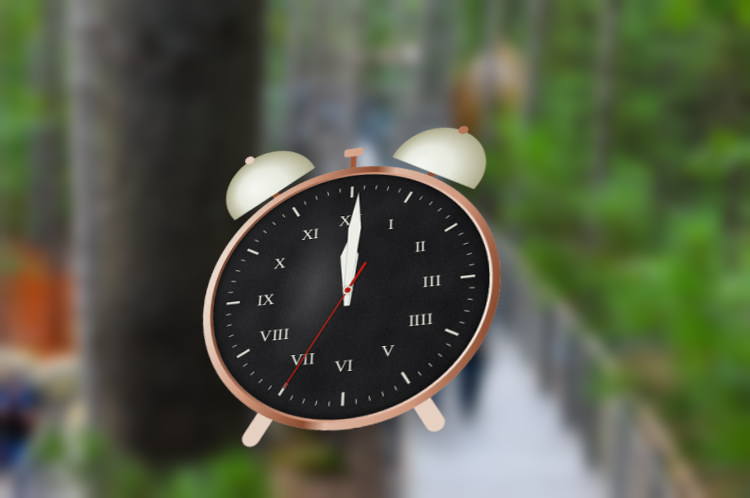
12 h 00 min 35 s
